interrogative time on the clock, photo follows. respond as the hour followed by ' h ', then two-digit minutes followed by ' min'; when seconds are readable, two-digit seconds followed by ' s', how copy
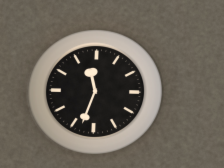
11 h 33 min
